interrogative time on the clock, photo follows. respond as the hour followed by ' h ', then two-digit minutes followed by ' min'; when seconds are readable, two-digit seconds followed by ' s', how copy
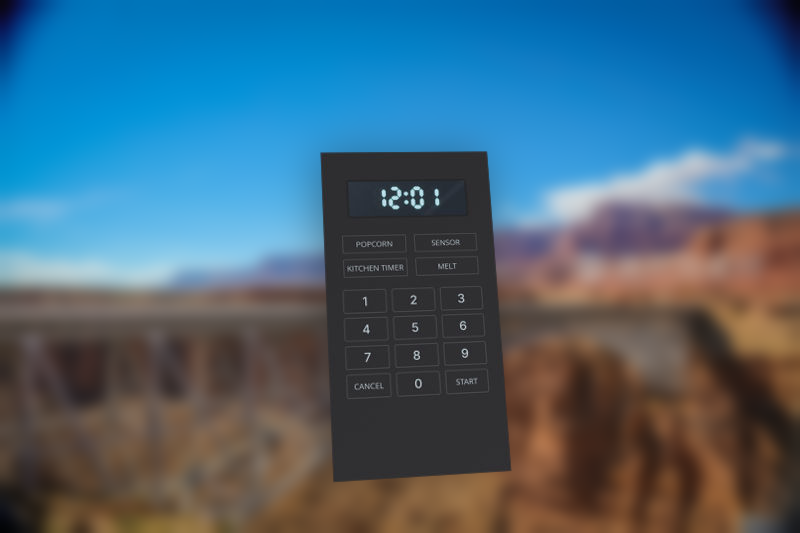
12 h 01 min
